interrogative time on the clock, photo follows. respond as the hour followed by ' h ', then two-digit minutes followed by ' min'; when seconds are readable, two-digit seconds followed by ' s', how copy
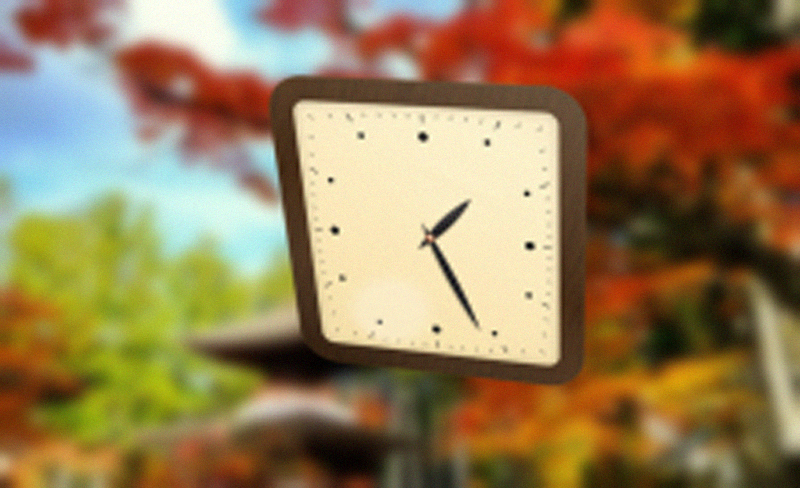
1 h 26 min
